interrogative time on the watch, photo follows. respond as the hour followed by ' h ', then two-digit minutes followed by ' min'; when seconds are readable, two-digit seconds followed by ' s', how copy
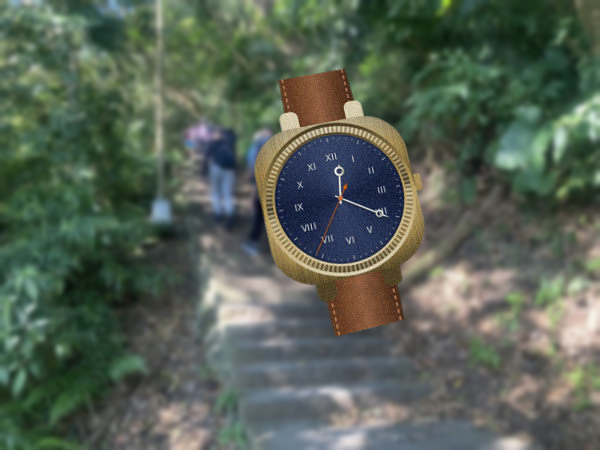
12 h 20 min 36 s
